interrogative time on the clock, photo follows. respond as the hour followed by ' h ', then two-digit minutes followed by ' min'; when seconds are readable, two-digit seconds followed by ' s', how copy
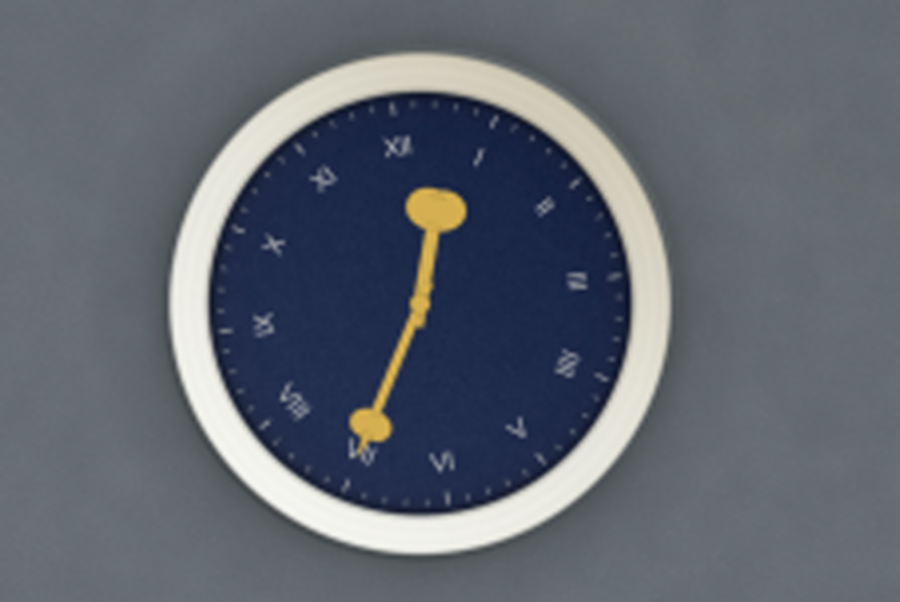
12 h 35 min
